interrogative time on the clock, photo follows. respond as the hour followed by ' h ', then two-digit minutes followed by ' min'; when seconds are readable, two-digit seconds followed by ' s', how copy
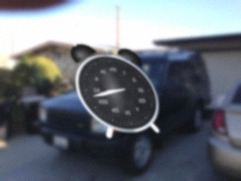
8 h 43 min
